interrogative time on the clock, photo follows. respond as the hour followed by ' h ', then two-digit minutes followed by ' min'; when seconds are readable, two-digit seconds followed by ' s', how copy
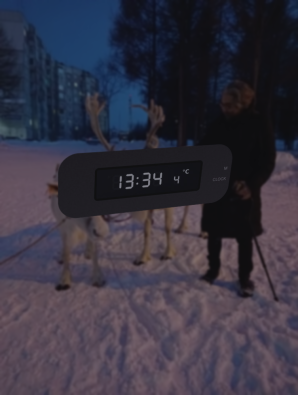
13 h 34 min
